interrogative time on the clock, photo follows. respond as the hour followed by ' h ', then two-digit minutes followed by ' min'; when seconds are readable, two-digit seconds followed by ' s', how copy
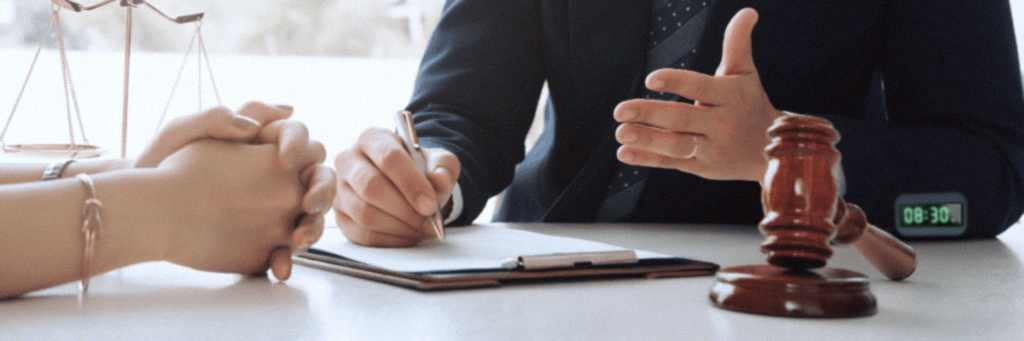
8 h 30 min
